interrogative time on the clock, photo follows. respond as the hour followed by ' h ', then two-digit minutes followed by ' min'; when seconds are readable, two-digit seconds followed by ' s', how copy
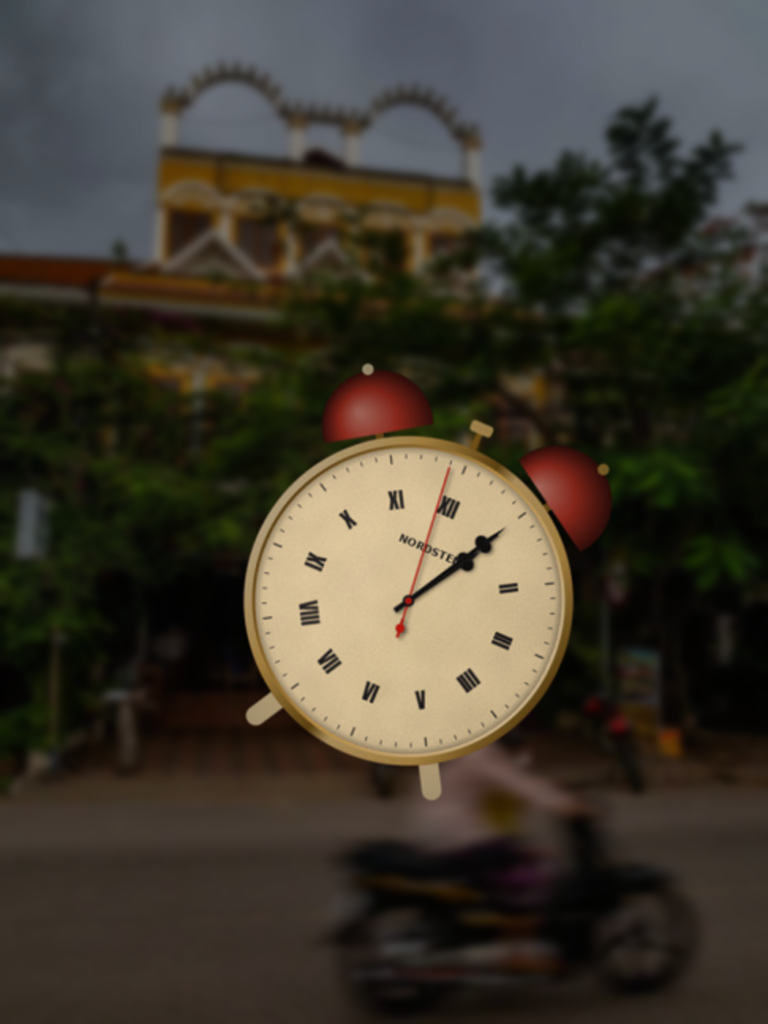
1 h 04 min 59 s
